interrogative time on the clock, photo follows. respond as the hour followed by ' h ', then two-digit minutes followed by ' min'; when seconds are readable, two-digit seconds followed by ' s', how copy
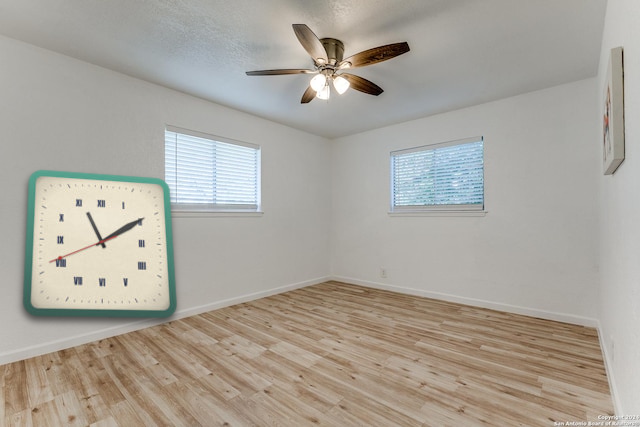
11 h 09 min 41 s
